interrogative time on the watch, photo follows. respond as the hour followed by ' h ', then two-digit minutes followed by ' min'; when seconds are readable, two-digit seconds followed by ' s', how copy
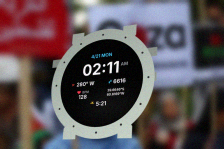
2 h 11 min
